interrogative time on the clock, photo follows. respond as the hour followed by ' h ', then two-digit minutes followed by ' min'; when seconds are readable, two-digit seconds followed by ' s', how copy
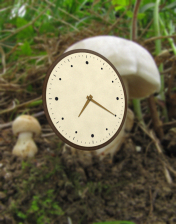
7 h 20 min
